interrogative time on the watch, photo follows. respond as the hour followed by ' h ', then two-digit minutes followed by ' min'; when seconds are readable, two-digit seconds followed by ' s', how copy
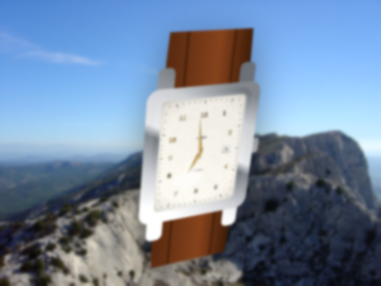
6 h 59 min
